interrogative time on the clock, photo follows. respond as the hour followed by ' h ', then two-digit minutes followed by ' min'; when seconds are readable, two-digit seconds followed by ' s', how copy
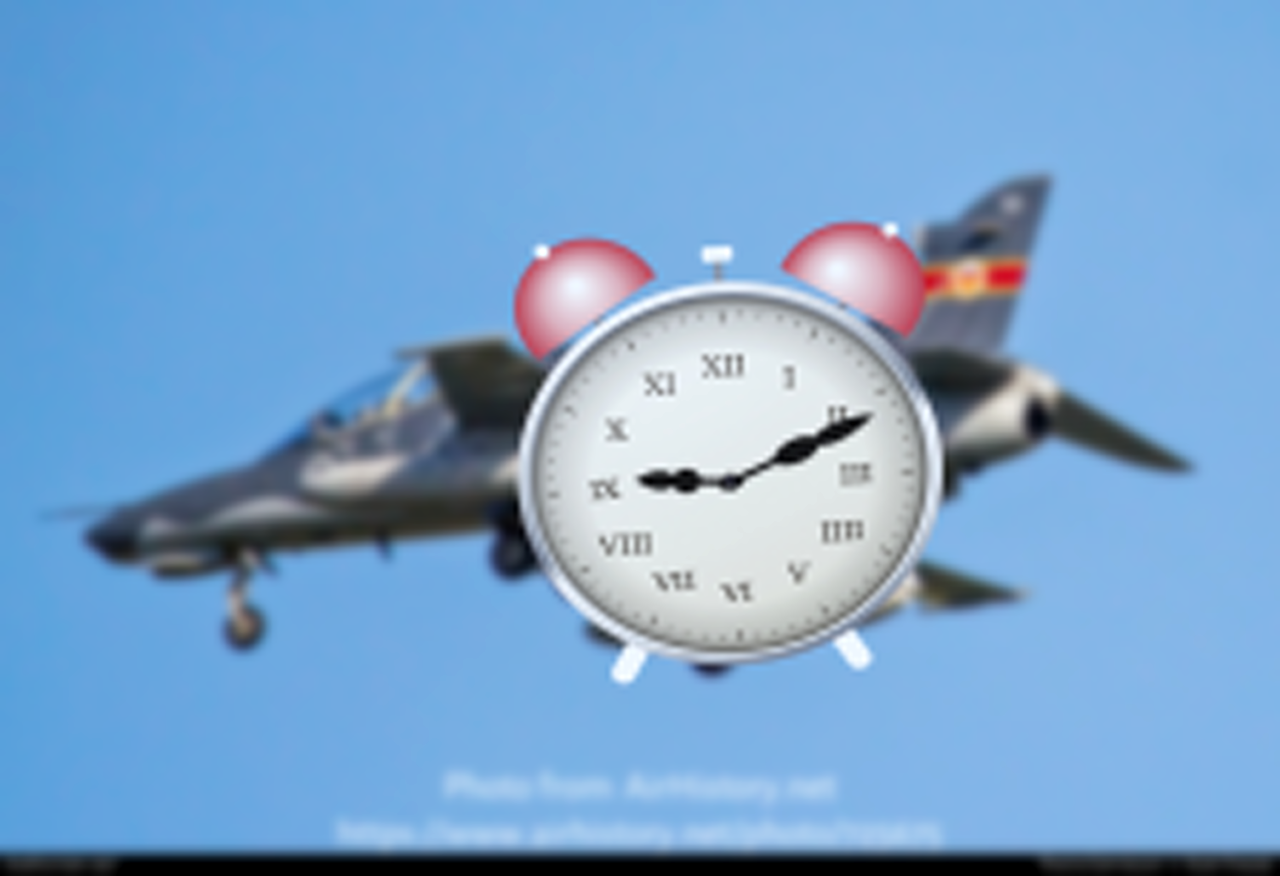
9 h 11 min
